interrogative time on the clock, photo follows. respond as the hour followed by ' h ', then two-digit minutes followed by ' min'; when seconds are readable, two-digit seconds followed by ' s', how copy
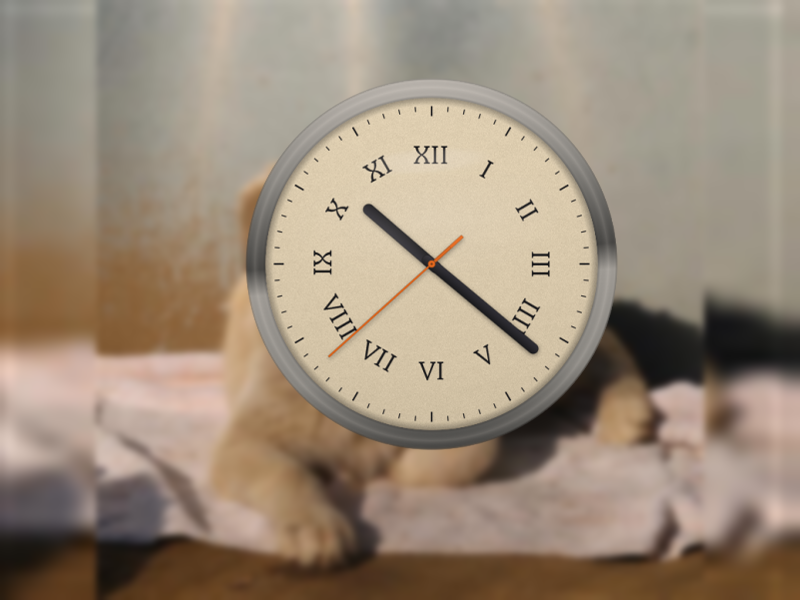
10 h 21 min 38 s
